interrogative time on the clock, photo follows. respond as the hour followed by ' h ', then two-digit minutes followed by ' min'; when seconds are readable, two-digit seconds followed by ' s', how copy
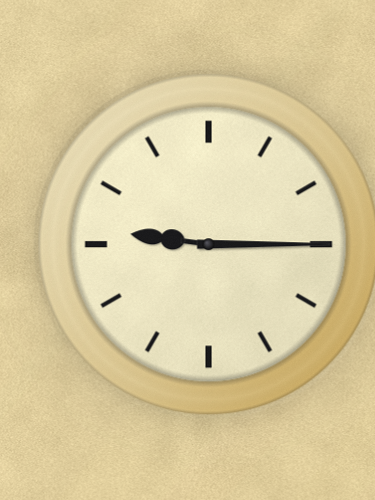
9 h 15 min
